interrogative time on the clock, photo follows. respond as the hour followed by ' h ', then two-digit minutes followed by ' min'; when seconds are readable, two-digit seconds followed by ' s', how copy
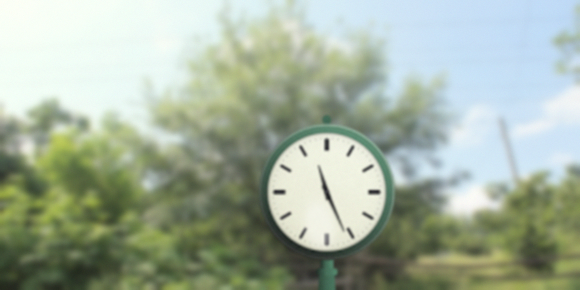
11 h 26 min
